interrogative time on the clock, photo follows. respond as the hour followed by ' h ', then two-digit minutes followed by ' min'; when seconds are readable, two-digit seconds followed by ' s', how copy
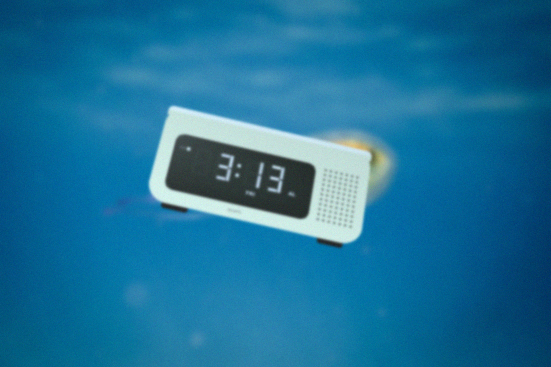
3 h 13 min
